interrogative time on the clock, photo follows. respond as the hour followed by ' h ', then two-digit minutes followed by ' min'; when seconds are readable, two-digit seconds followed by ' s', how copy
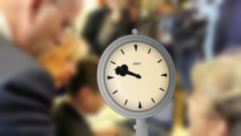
9 h 48 min
